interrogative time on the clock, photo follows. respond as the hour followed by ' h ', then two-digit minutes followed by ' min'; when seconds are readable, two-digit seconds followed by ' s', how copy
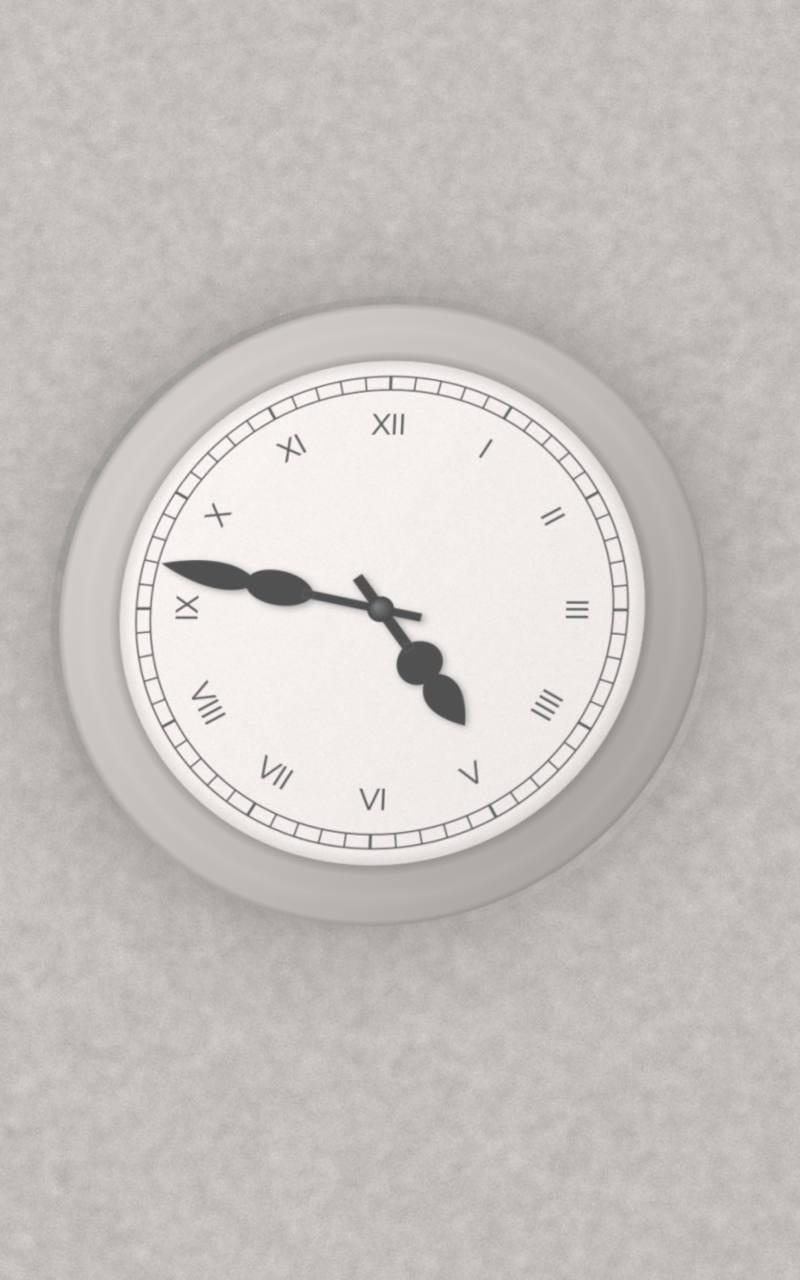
4 h 47 min
